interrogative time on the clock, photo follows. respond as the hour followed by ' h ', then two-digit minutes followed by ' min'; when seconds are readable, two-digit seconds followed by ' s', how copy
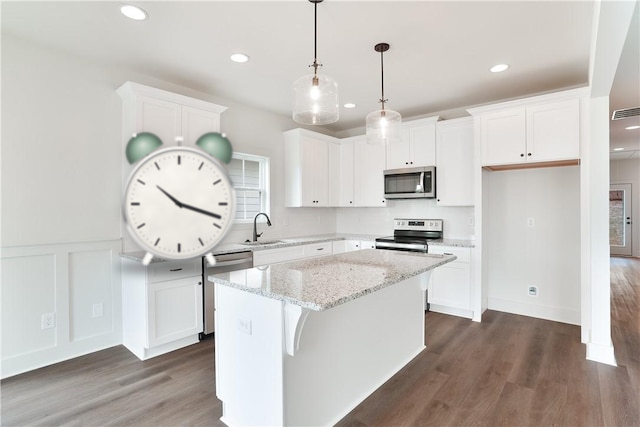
10 h 18 min
